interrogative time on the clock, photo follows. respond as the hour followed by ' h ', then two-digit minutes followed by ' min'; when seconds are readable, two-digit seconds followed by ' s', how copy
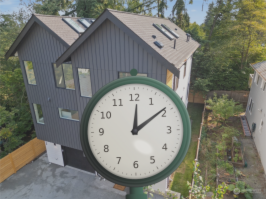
12 h 09 min
